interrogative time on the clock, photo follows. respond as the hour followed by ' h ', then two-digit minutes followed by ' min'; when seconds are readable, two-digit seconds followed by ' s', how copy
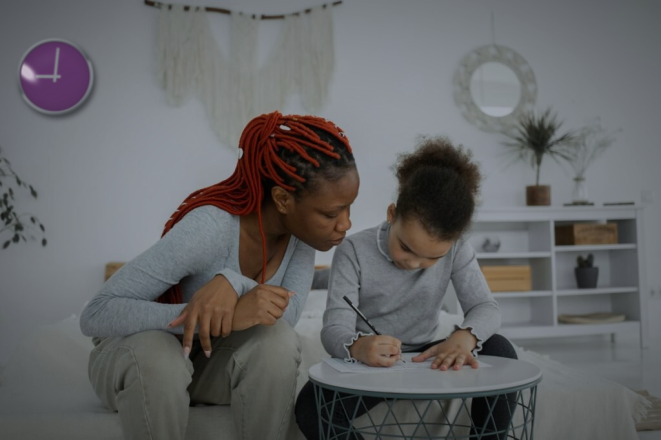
9 h 01 min
